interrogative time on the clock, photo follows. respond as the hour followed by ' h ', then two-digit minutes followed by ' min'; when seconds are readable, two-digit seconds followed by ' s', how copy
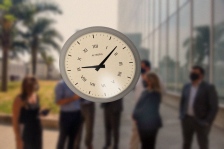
9 h 08 min
